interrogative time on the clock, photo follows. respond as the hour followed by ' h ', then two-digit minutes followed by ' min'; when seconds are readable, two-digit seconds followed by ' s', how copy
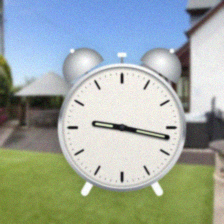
9 h 17 min
